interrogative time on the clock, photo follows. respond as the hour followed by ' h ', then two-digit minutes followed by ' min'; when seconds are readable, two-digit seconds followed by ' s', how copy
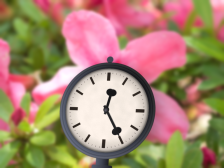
12 h 25 min
